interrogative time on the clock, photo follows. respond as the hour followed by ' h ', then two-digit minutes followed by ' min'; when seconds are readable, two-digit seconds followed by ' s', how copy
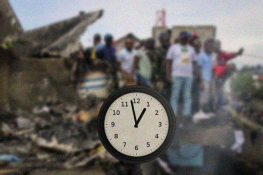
12 h 58 min
